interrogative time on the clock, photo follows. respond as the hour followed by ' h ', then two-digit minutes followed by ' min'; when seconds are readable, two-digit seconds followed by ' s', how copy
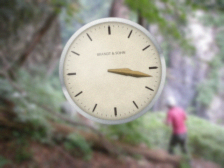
3 h 17 min
